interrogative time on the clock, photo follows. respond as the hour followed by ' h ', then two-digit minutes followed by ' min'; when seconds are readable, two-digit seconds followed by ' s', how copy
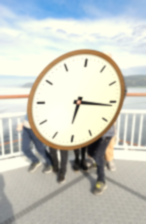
6 h 16 min
